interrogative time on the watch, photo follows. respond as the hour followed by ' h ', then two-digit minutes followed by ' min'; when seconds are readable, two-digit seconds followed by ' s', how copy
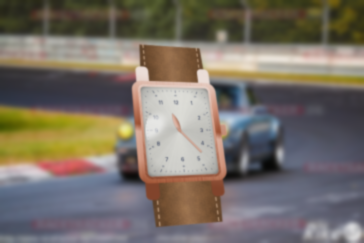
11 h 23 min
